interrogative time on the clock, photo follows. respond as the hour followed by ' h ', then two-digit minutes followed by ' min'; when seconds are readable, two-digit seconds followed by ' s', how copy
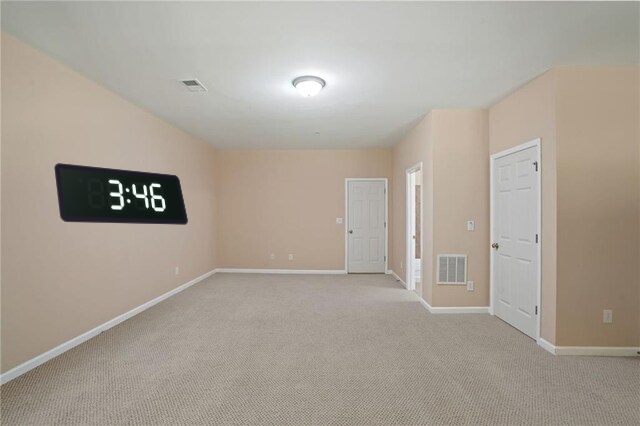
3 h 46 min
